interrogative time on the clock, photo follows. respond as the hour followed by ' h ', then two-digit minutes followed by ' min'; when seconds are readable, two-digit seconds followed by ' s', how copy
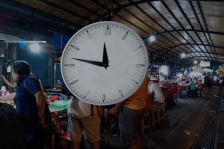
11 h 47 min
